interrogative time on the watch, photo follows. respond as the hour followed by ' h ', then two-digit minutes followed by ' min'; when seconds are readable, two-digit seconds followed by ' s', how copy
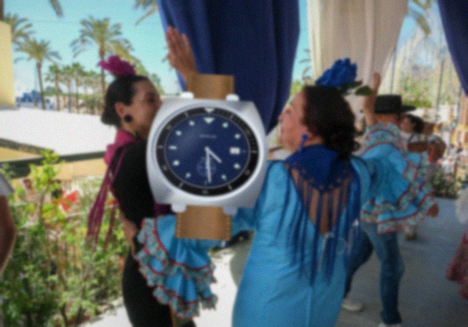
4 h 29 min
